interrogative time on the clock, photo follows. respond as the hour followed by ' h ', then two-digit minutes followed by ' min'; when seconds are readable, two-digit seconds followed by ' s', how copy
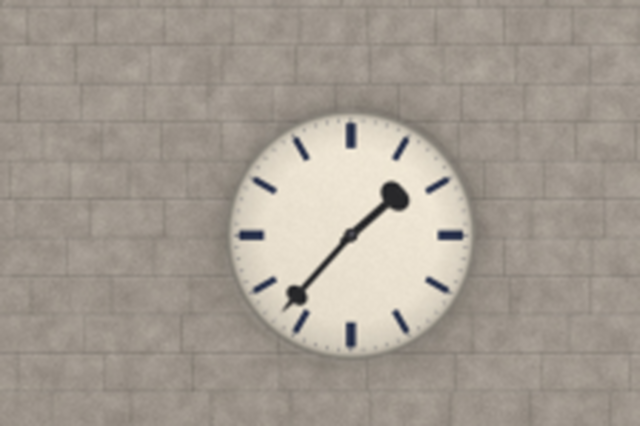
1 h 37 min
